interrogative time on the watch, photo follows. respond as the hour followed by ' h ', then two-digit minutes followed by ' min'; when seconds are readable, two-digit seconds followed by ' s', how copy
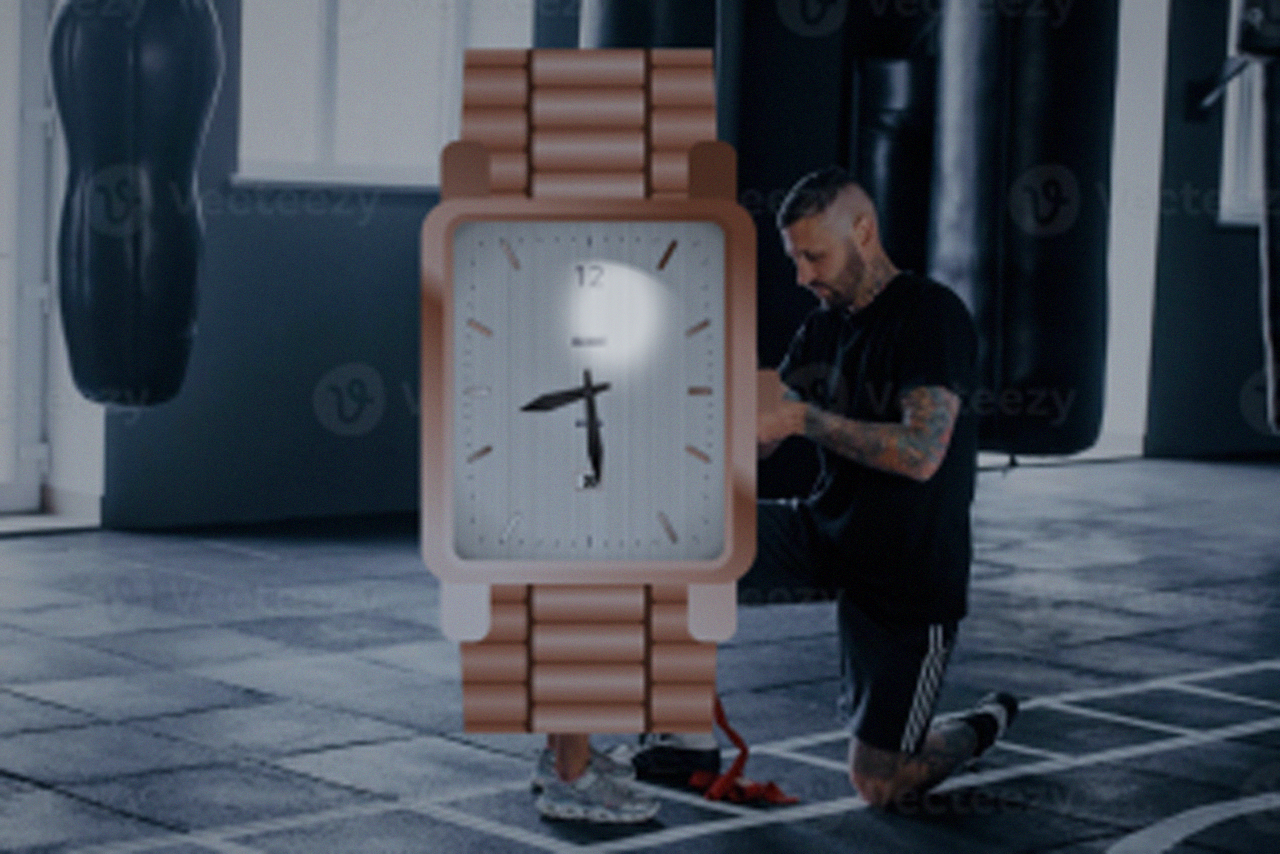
8 h 29 min
